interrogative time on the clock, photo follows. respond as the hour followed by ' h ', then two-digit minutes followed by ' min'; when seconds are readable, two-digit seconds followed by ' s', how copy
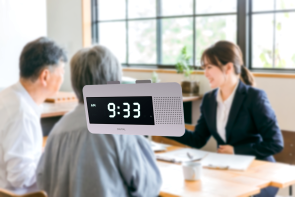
9 h 33 min
